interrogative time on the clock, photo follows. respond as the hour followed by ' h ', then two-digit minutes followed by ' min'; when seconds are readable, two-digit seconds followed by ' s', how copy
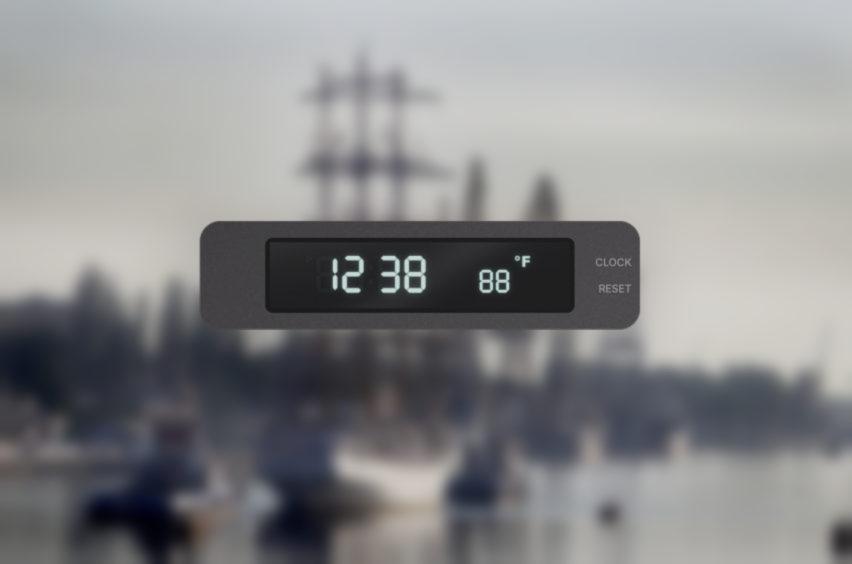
12 h 38 min
